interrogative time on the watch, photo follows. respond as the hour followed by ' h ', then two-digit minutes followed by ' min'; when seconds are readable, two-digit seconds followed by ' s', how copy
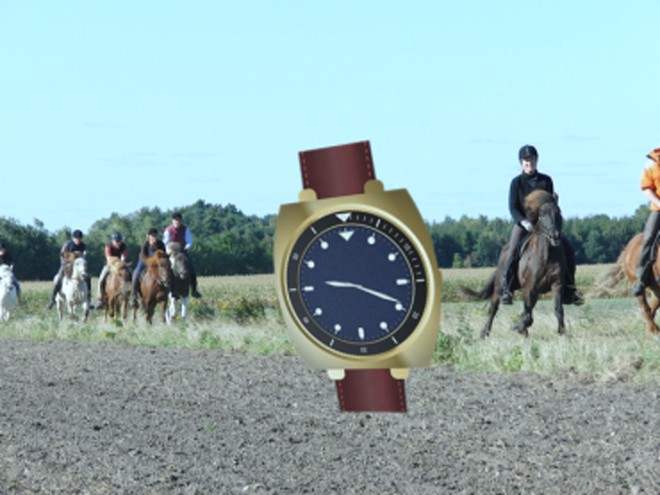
9 h 19 min
